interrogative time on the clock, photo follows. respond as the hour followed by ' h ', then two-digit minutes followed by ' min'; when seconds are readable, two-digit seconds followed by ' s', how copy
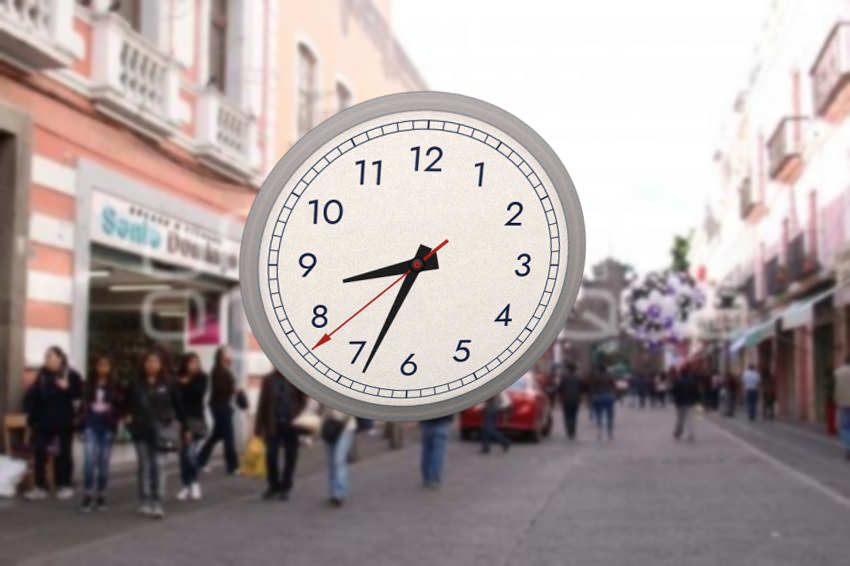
8 h 33 min 38 s
